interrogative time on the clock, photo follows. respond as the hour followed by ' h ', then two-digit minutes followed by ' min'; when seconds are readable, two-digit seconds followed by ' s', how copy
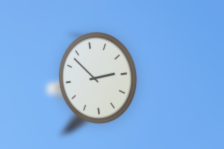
2 h 53 min
